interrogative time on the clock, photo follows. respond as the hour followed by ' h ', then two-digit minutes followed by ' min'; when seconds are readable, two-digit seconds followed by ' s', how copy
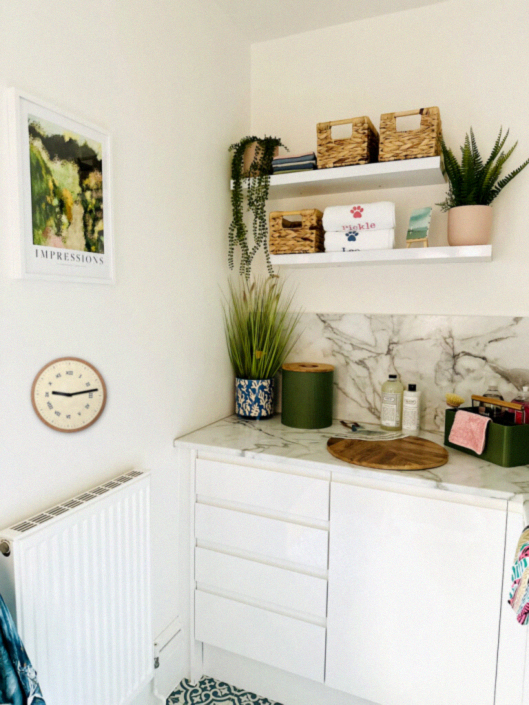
9 h 13 min
